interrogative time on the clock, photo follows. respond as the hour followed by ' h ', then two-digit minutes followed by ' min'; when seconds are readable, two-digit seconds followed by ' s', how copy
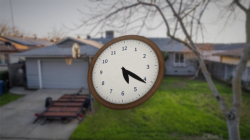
5 h 21 min
